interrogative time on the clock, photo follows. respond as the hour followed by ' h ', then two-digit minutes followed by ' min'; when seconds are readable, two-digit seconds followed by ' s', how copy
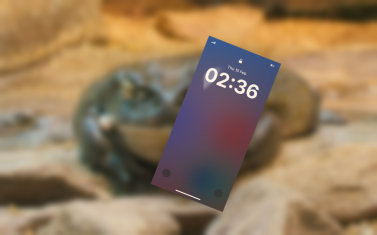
2 h 36 min
